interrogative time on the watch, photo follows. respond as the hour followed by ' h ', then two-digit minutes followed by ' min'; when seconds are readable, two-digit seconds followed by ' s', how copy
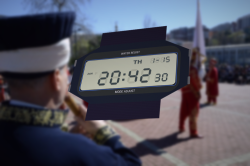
20 h 42 min 30 s
